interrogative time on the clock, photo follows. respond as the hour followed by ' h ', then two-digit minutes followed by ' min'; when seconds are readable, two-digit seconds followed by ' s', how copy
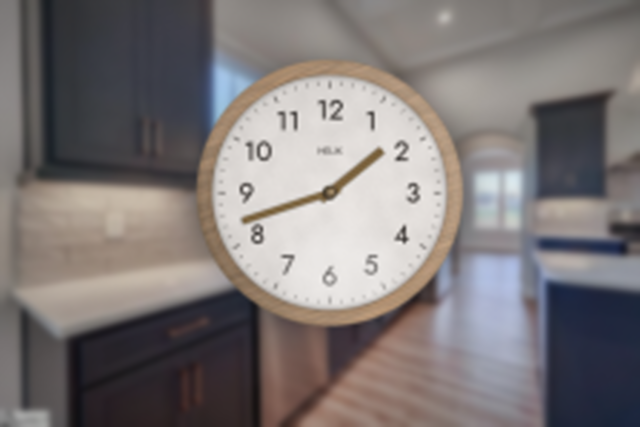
1 h 42 min
